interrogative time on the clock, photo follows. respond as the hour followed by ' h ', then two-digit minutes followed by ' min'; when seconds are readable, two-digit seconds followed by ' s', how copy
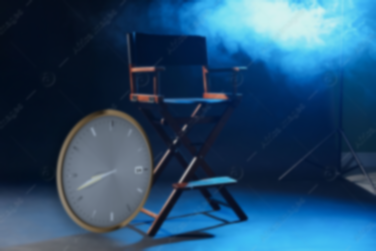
8 h 42 min
